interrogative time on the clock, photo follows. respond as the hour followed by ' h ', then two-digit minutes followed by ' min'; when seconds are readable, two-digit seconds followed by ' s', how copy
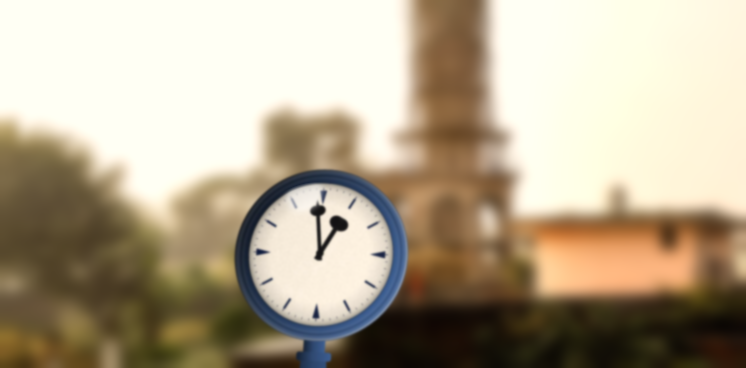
12 h 59 min
